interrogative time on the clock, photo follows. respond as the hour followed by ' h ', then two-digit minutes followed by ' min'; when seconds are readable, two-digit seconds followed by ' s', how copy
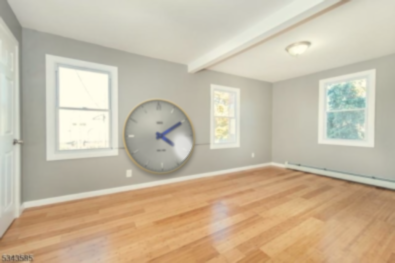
4 h 10 min
